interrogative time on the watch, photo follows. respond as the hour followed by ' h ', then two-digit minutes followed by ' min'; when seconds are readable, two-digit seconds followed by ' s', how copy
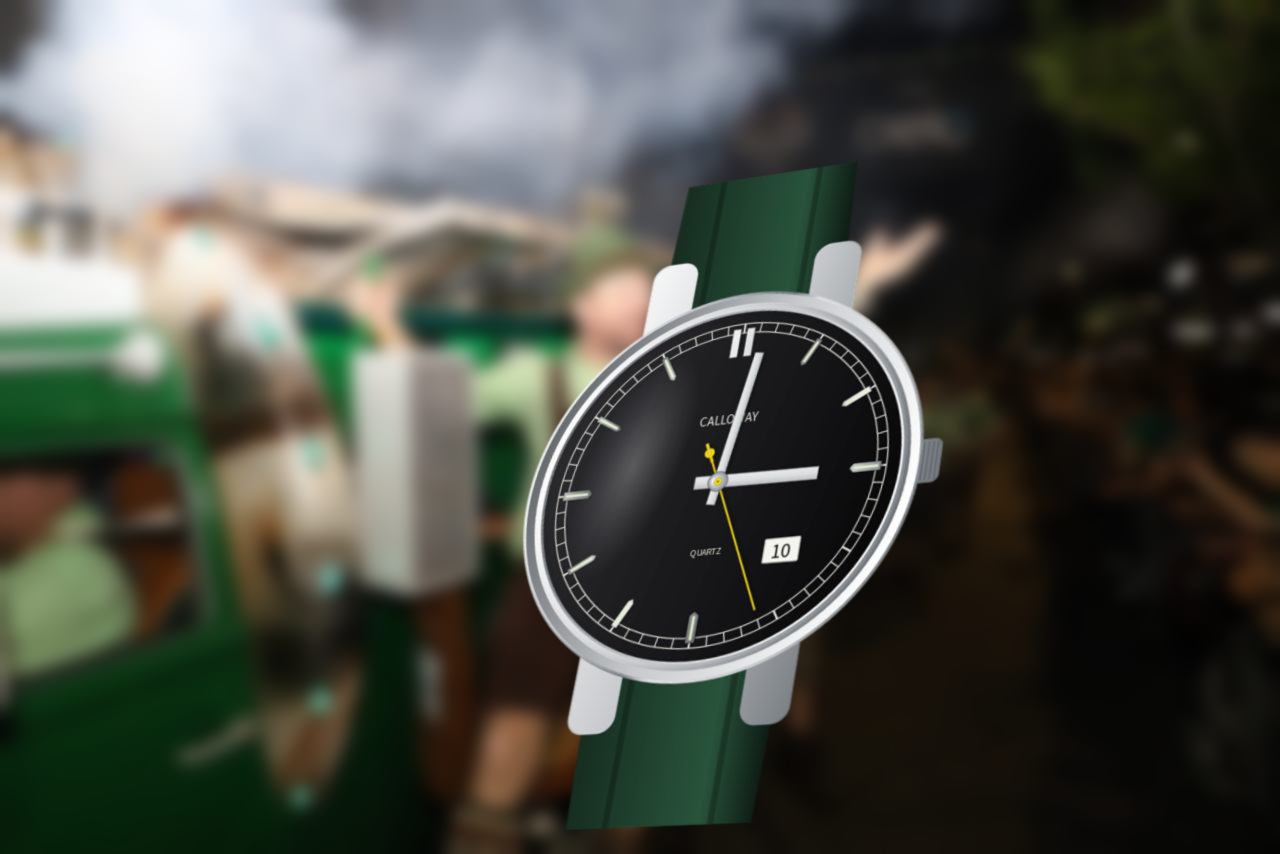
3 h 01 min 26 s
